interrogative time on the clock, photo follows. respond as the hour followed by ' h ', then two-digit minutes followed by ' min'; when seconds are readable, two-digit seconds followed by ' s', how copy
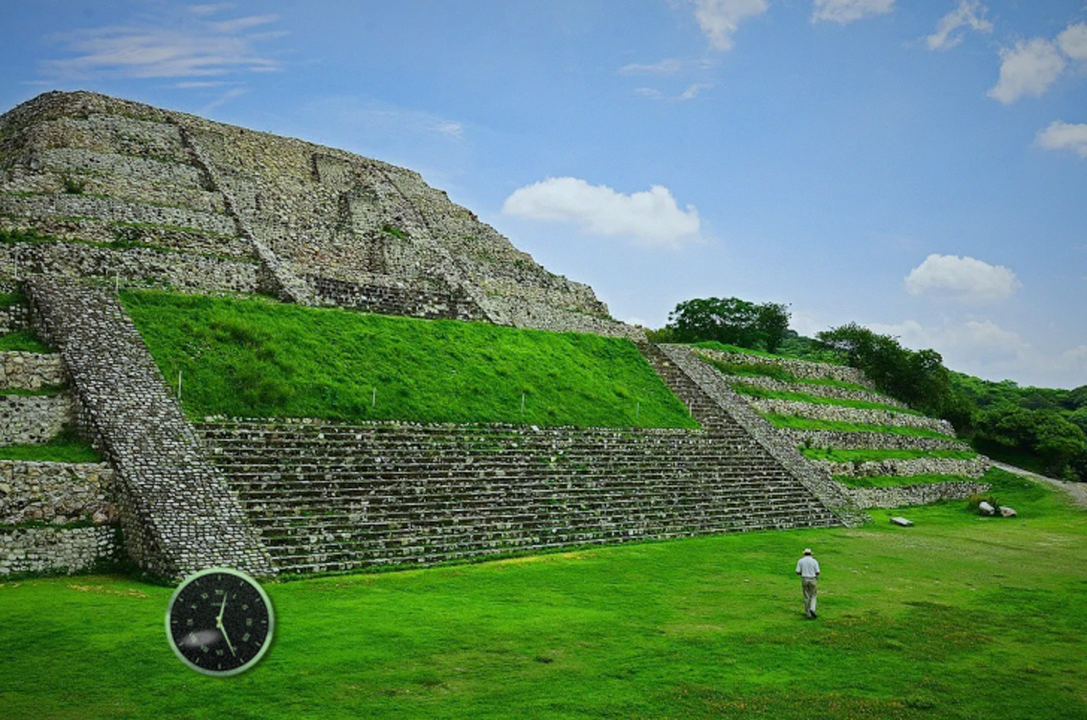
12 h 26 min
